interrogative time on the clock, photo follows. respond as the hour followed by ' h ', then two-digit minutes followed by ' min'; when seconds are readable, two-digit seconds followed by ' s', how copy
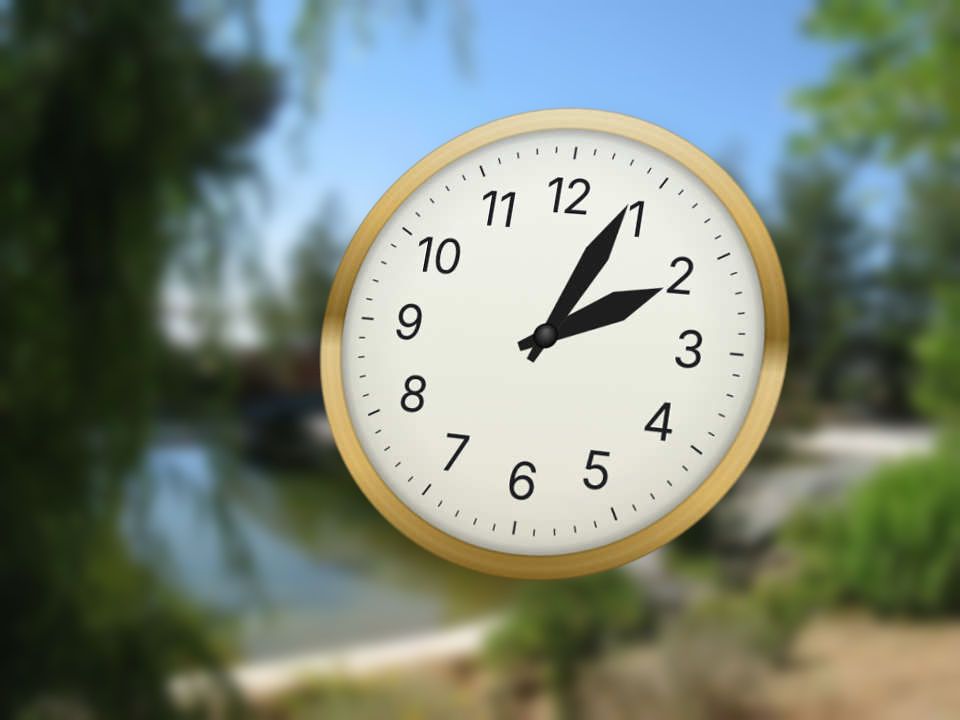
2 h 04 min
